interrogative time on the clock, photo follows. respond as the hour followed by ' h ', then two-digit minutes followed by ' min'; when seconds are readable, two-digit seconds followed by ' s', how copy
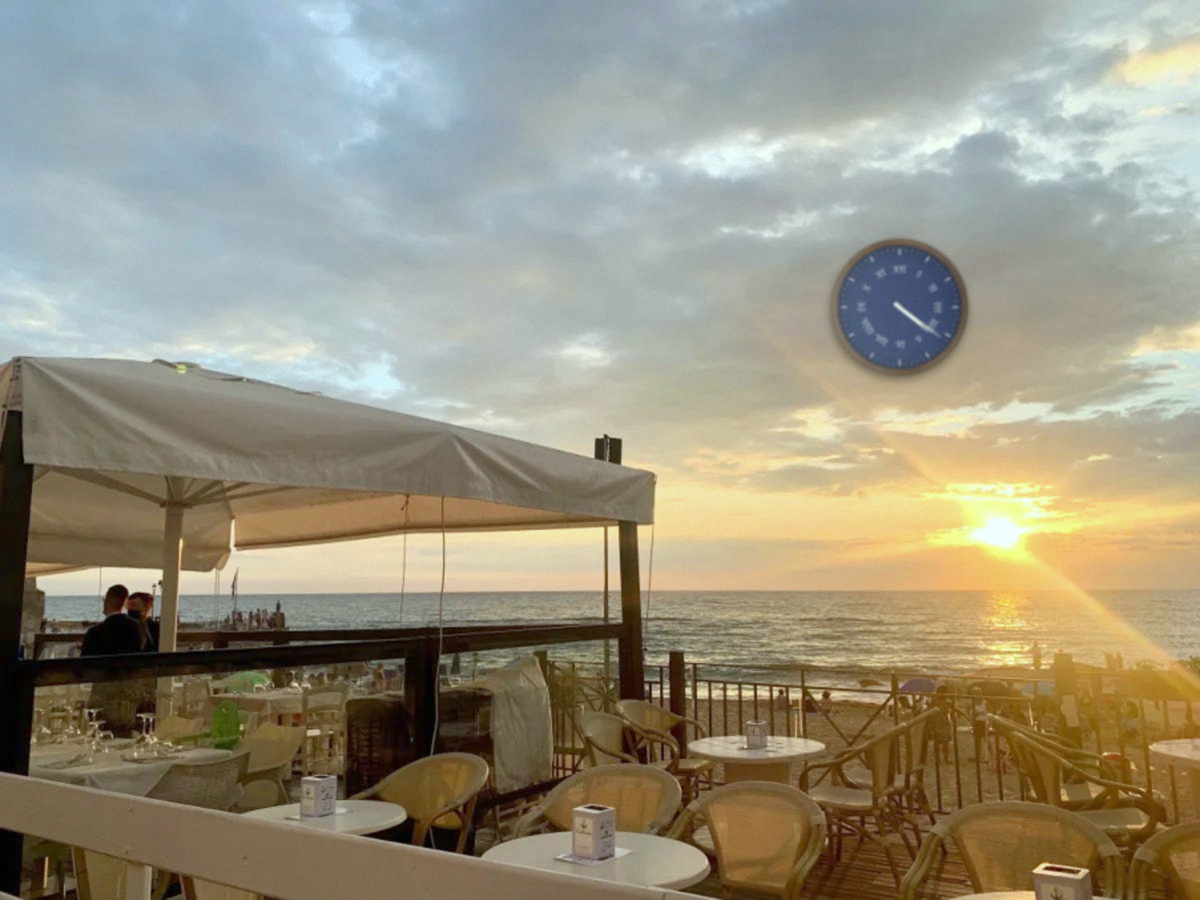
4 h 21 min
